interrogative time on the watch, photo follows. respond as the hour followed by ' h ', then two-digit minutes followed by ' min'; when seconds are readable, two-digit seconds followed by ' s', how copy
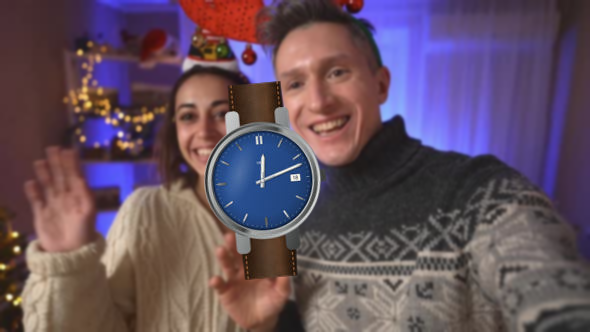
12 h 12 min
